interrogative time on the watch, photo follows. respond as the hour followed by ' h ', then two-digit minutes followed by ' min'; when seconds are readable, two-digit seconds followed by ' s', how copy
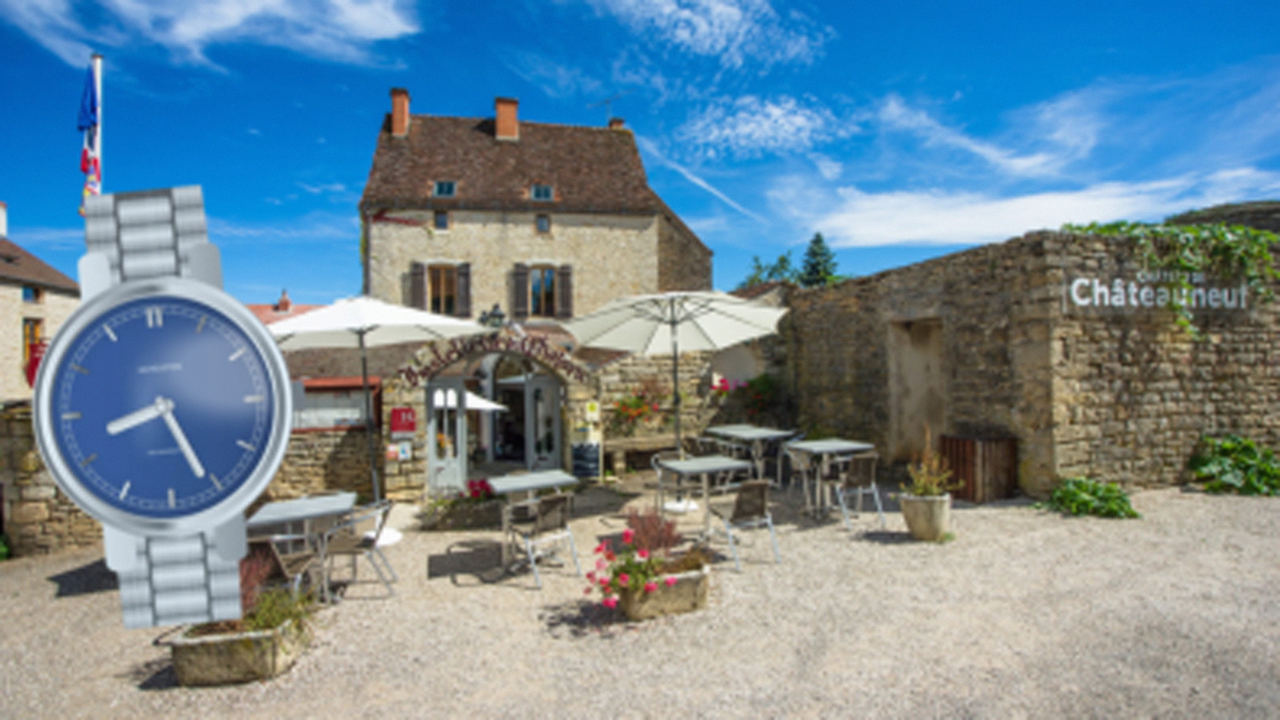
8 h 26 min
